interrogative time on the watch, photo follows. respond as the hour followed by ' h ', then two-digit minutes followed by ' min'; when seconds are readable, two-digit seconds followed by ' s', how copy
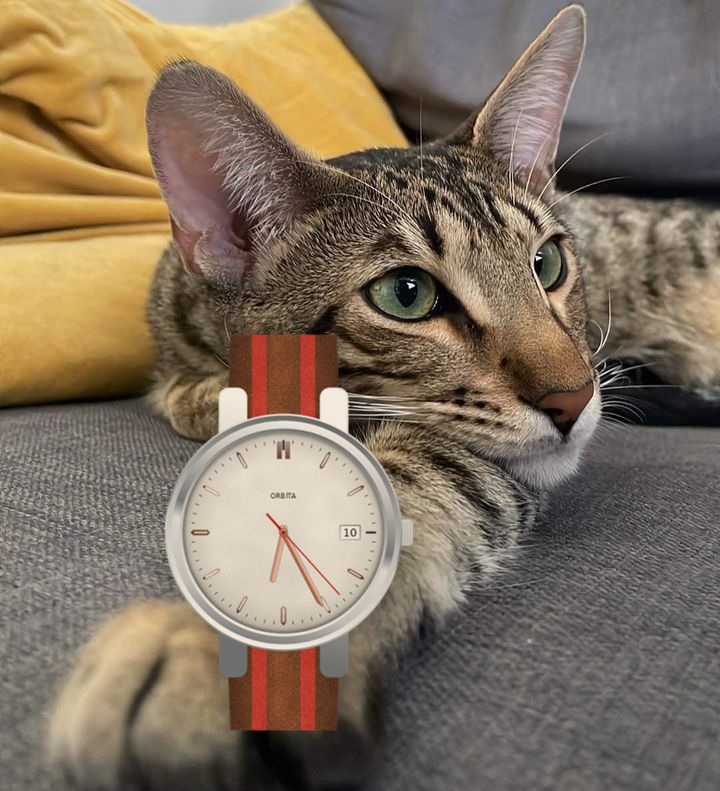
6 h 25 min 23 s
